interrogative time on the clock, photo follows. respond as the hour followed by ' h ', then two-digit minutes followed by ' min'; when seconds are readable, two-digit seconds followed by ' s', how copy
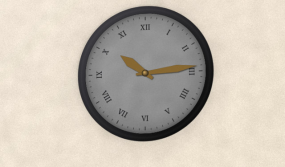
10 h 14 min
